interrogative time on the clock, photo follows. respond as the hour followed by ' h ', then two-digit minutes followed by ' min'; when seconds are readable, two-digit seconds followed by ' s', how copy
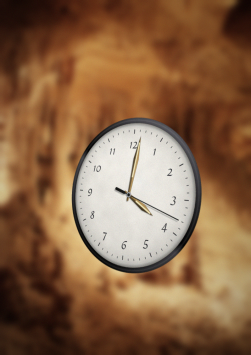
4 h 01 min 18 s
